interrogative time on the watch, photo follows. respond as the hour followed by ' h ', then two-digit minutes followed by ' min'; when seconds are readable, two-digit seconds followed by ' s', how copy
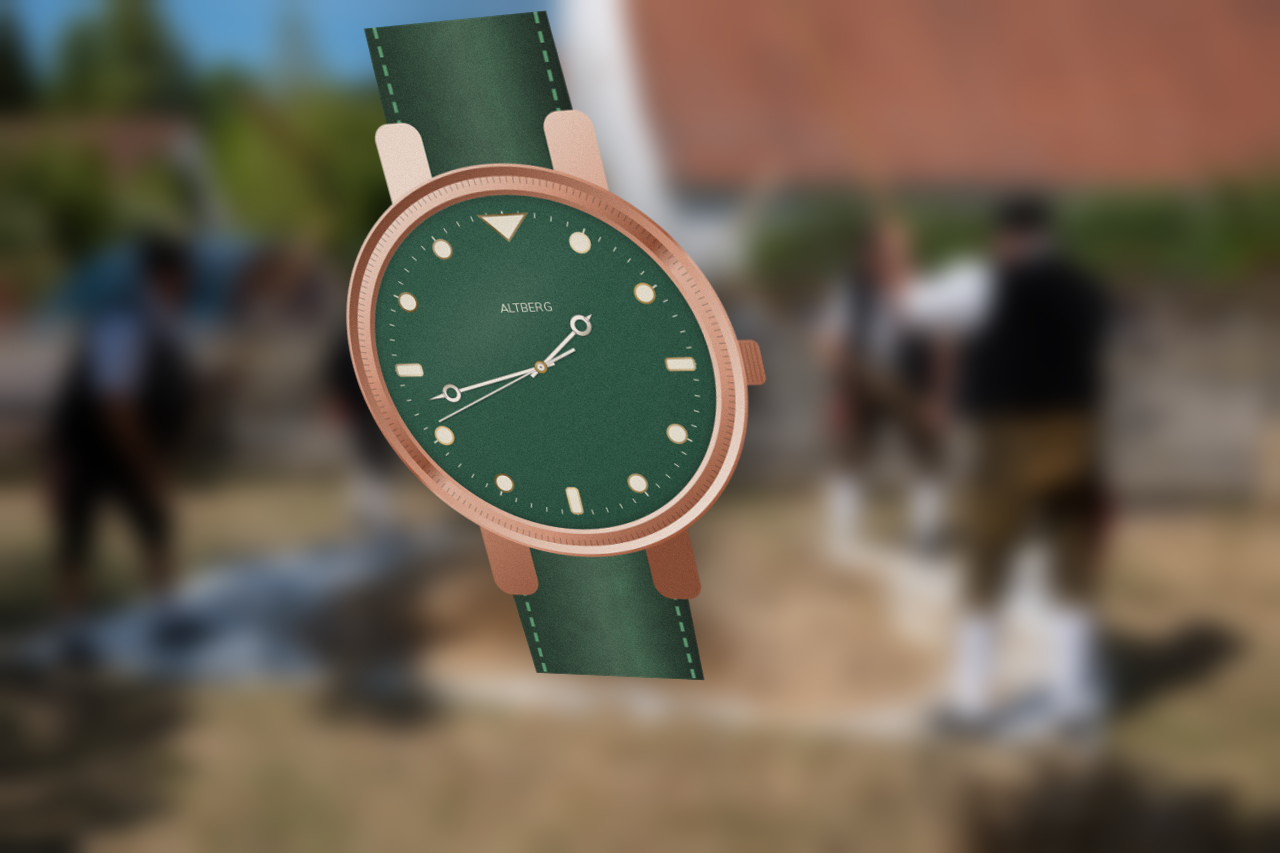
1 h 42 min 41 s
